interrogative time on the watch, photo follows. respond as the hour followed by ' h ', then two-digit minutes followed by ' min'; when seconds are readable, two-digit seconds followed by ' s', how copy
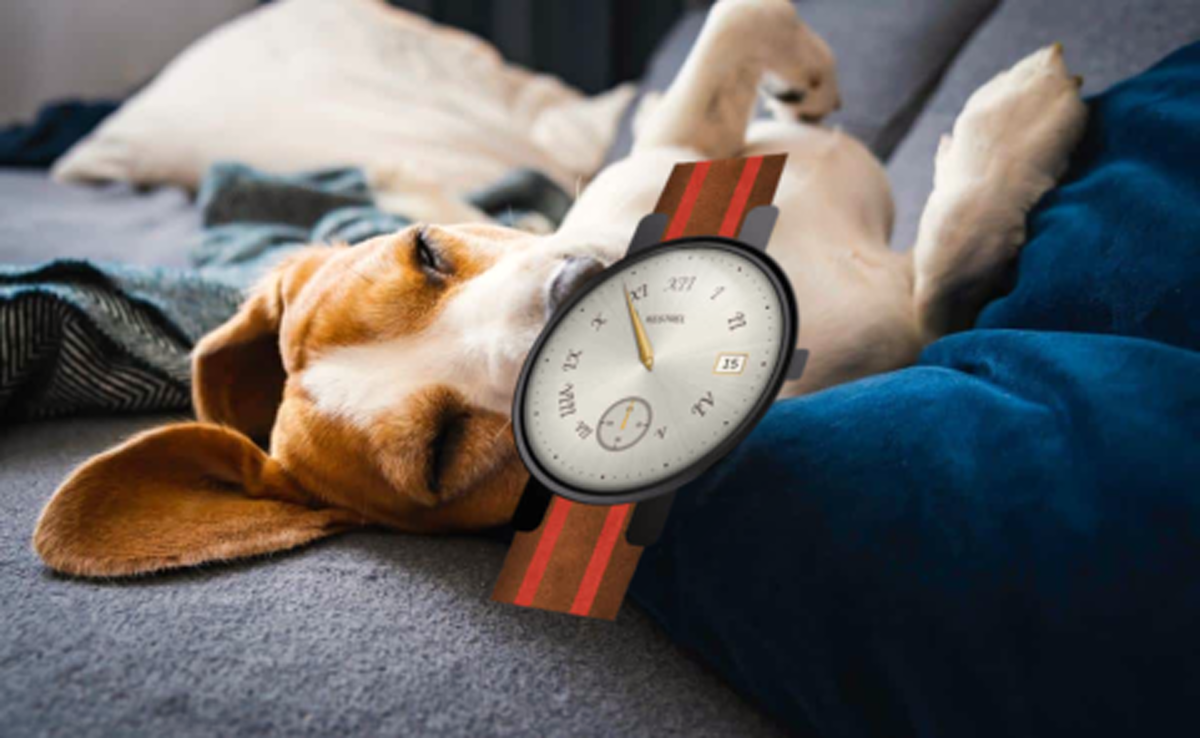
10 h 54 min
